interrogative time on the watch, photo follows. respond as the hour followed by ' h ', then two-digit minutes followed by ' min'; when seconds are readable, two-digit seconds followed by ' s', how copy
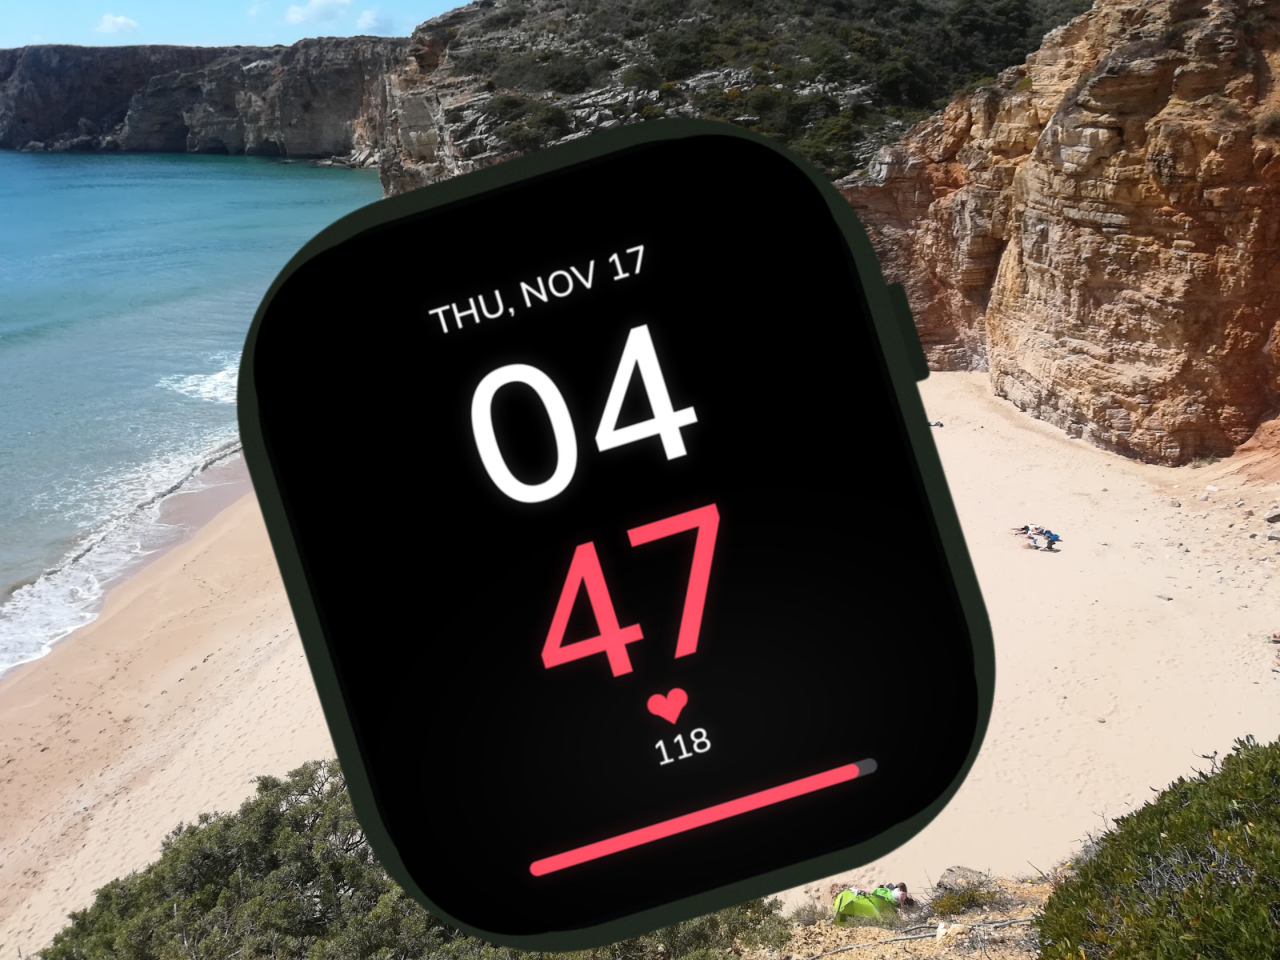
4 h 47 min
